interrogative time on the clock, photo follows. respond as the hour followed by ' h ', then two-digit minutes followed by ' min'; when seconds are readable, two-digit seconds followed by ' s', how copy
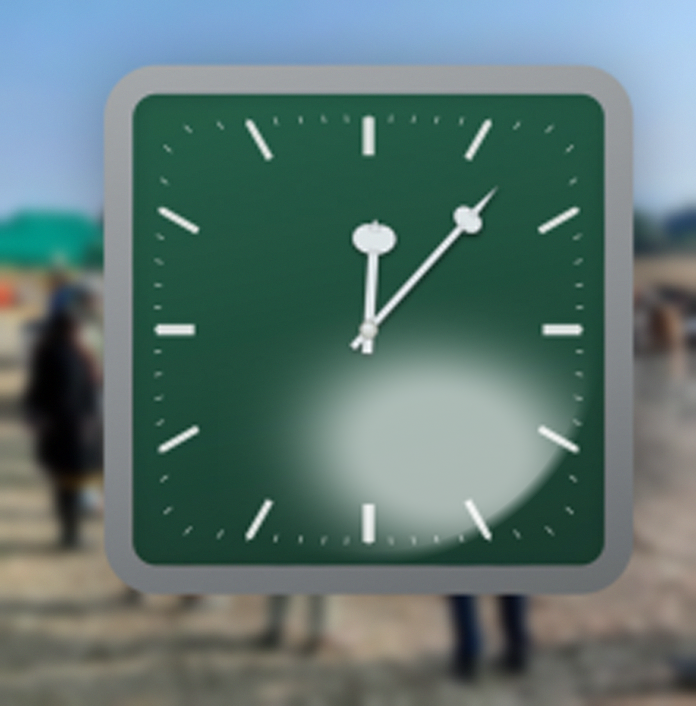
12 h 07 min
